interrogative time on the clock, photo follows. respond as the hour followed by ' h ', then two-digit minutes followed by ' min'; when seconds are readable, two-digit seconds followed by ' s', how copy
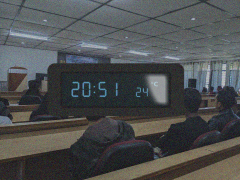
20 h 51 min
